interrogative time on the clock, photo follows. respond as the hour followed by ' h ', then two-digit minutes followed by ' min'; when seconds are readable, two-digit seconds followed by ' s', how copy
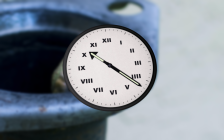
10 h 22 min
